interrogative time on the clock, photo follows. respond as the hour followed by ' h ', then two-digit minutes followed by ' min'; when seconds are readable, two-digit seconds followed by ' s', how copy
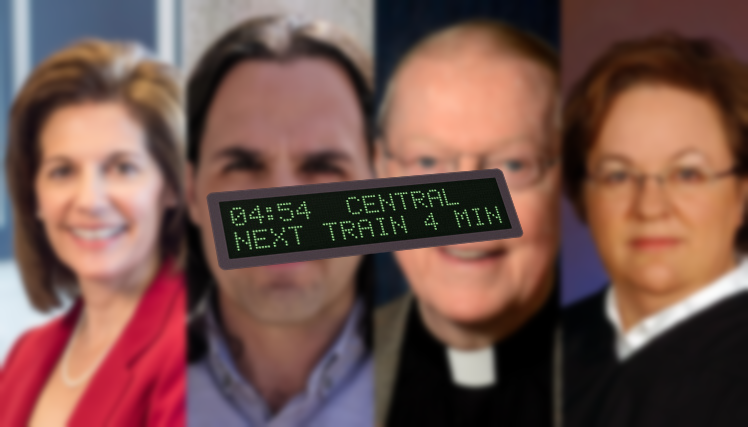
4 h 54 min
